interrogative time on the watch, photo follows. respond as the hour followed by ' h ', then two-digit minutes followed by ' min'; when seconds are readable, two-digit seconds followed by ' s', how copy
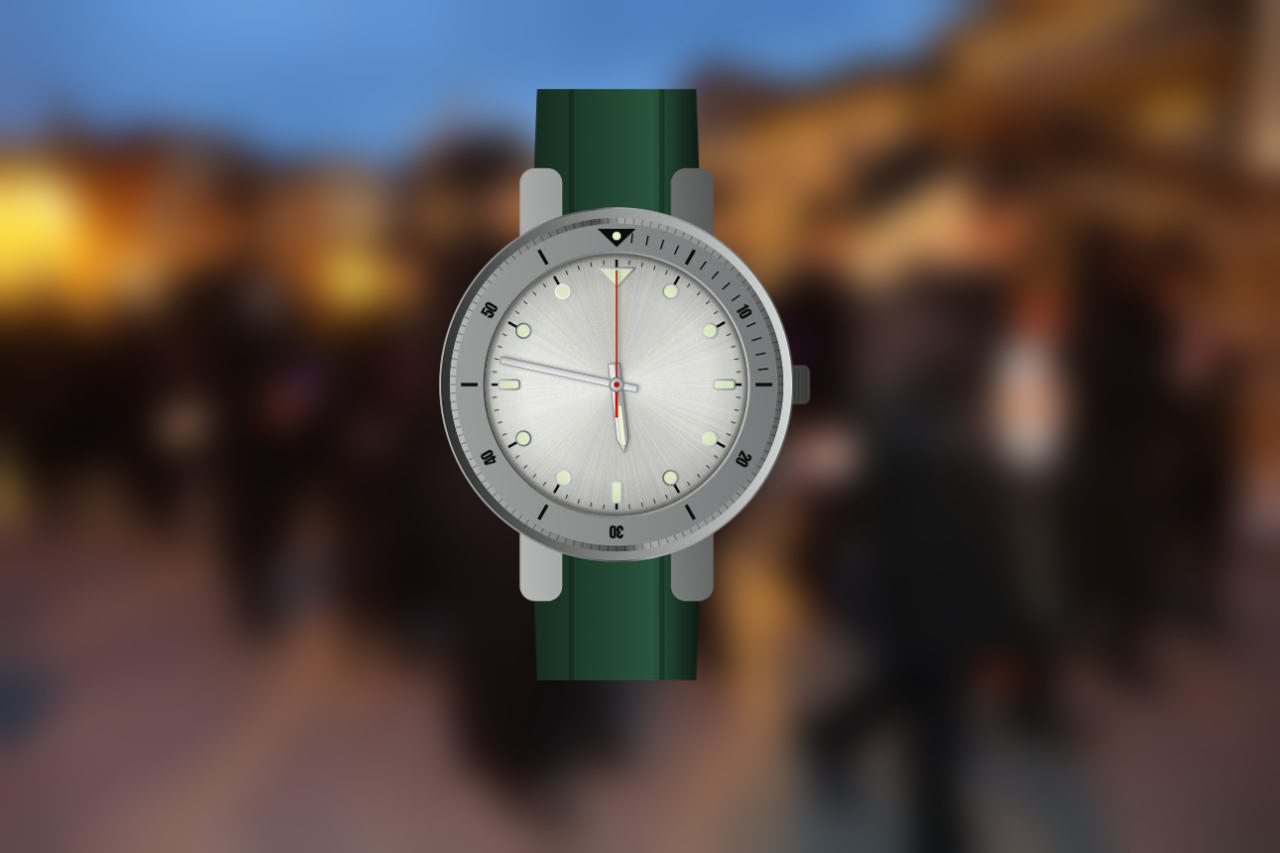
5 h 47 min 00 s
